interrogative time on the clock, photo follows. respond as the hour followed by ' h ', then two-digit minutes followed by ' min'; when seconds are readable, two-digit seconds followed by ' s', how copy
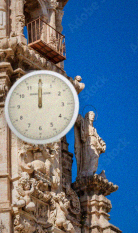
12 h 00 min
